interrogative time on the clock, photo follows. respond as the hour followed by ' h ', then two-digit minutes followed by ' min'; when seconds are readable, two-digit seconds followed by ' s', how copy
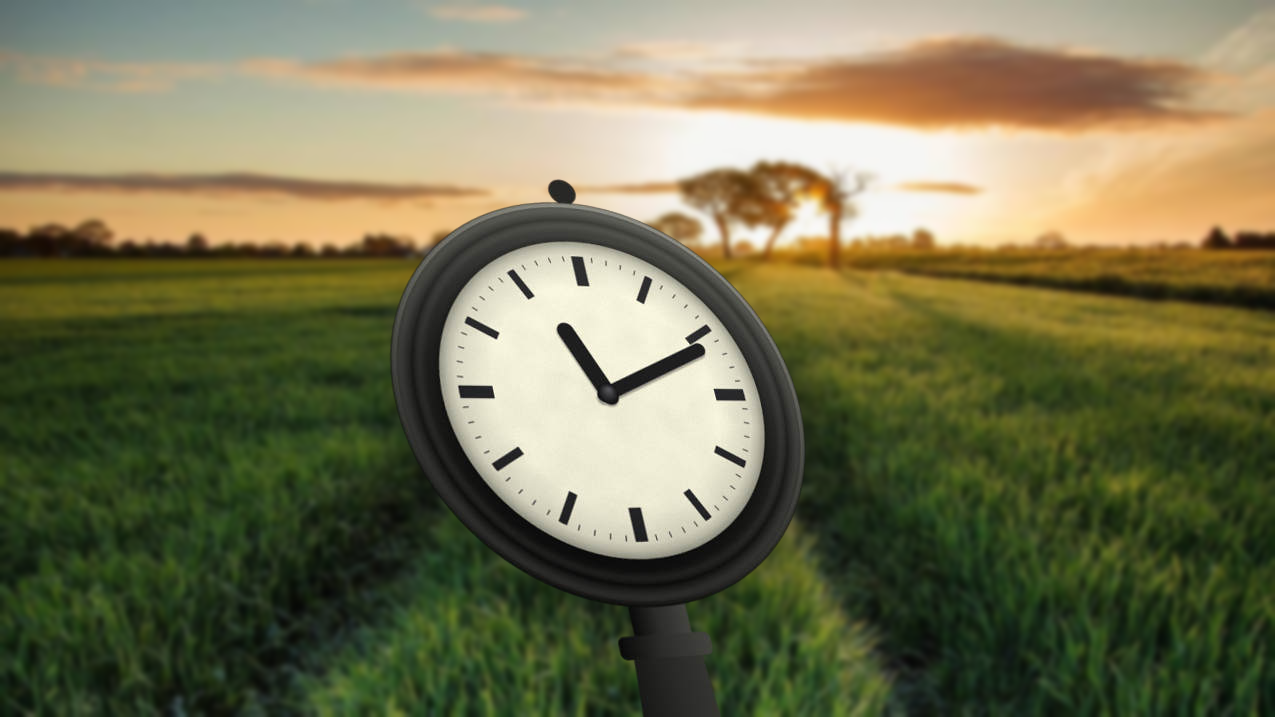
11 h 11 min
